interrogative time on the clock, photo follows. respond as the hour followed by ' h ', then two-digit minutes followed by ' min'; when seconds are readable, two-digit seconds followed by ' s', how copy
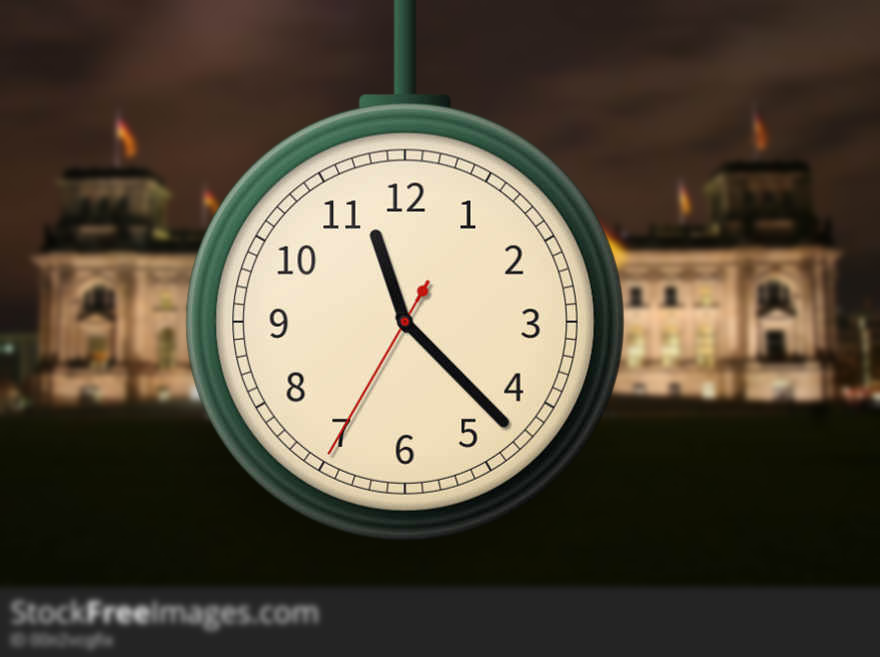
11 h 22 min 35 s
